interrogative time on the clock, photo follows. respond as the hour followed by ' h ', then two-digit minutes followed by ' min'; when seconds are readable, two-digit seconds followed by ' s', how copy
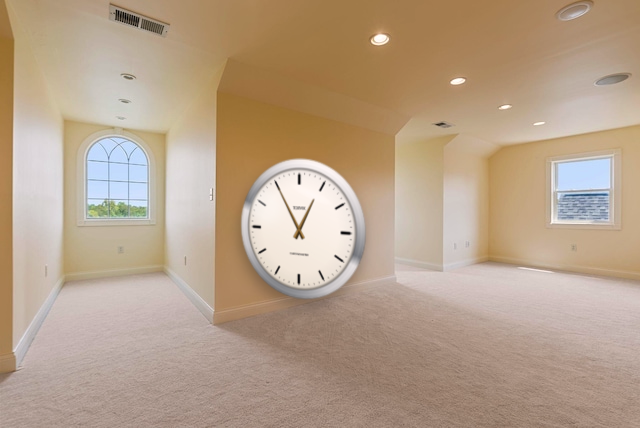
12 h 55 min
